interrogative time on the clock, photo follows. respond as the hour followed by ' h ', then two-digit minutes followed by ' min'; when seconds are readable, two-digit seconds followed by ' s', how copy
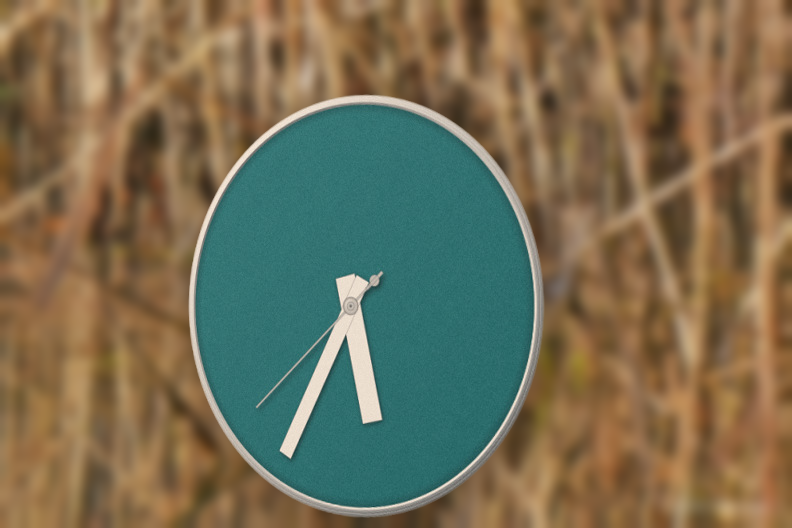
5 h 34 min 38 s
